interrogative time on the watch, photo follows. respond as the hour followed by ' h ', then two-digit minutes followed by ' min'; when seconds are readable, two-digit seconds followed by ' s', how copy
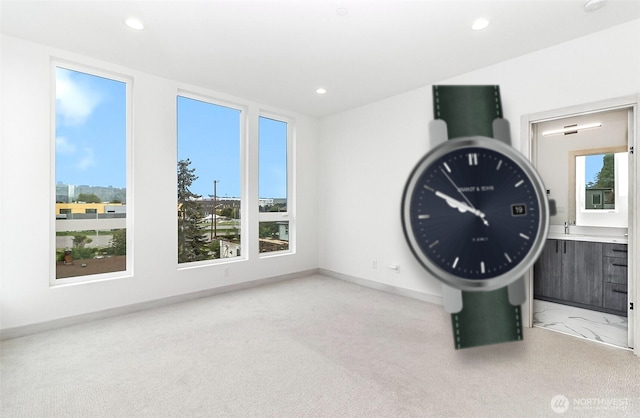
9 h 49 min 54 s
